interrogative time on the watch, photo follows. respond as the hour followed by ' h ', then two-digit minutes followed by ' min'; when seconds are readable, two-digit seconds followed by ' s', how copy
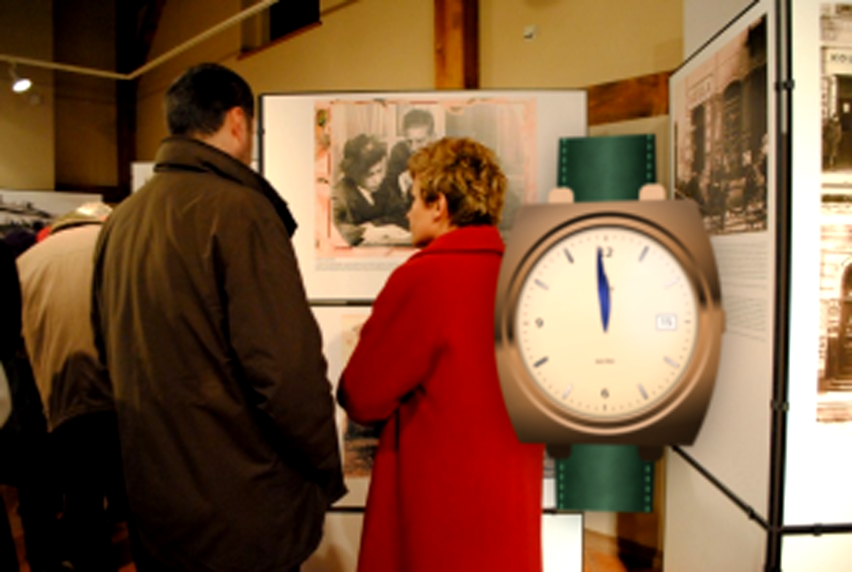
11 h 59 min
